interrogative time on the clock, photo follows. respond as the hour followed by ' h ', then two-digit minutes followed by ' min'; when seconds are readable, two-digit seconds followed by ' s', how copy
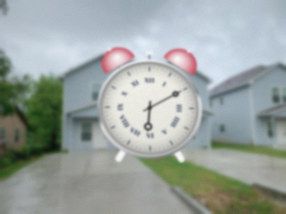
6 h 10 min
